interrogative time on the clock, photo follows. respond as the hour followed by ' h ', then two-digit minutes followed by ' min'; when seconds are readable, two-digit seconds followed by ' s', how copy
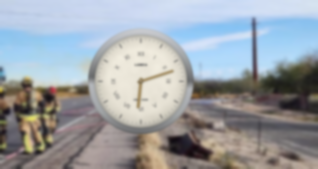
6 h 12 min
